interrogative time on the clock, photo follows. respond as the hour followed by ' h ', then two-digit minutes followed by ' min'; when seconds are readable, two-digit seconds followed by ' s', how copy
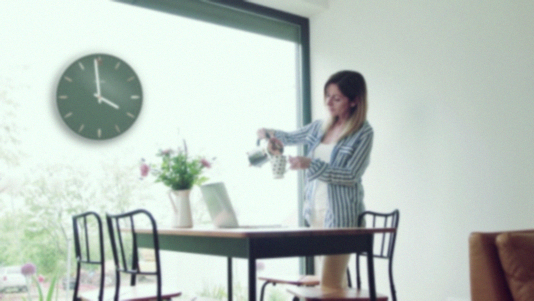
3 h 59 min
